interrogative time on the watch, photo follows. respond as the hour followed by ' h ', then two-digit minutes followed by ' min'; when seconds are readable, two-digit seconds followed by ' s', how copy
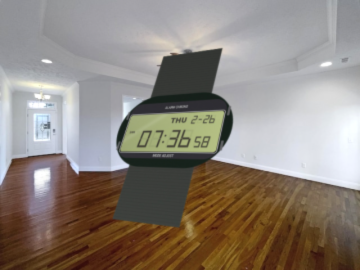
7 h 36 min 58 s
